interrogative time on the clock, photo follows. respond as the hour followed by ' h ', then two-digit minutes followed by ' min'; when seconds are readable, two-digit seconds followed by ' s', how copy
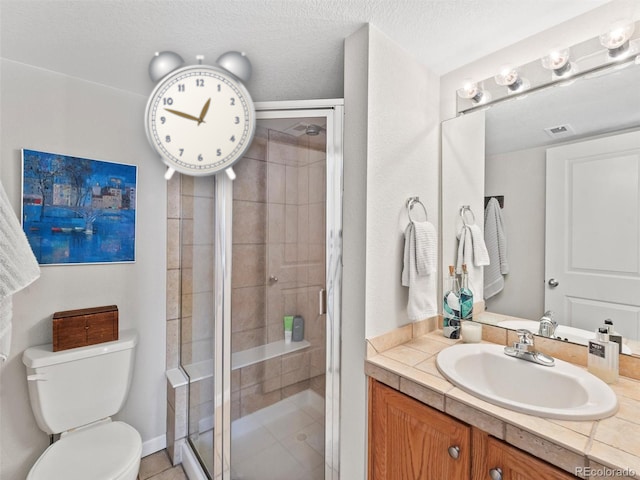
12 h 48 min
